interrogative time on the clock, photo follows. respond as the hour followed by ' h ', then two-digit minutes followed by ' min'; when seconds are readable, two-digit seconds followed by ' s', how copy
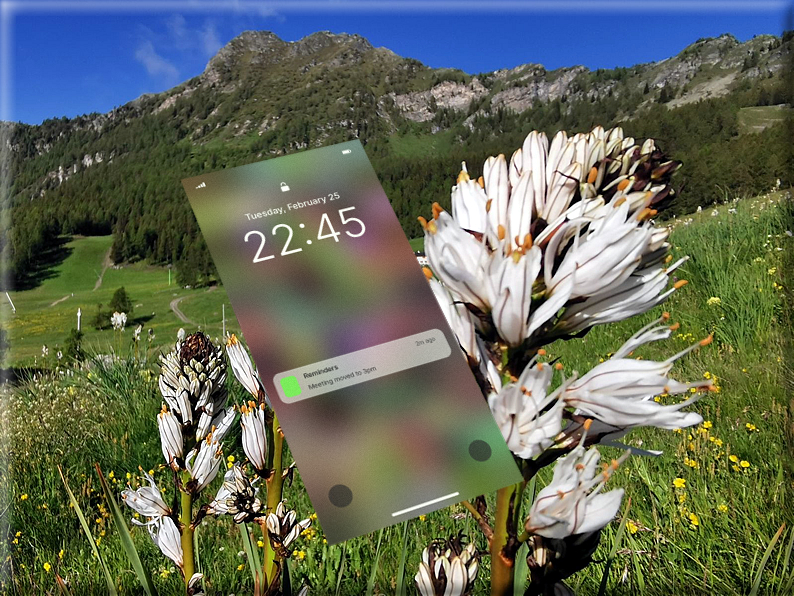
22 h 45 min
